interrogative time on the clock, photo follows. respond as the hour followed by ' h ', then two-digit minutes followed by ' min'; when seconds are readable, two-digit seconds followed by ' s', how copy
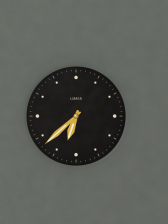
6 h 38 min
